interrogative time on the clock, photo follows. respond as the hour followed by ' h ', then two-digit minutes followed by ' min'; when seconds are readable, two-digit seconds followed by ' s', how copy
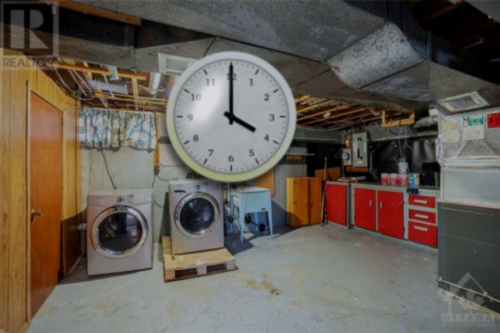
4 h 00 min
